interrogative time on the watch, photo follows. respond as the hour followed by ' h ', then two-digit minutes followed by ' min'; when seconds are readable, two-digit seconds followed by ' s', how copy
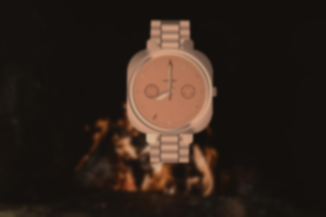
8 h 00 min
